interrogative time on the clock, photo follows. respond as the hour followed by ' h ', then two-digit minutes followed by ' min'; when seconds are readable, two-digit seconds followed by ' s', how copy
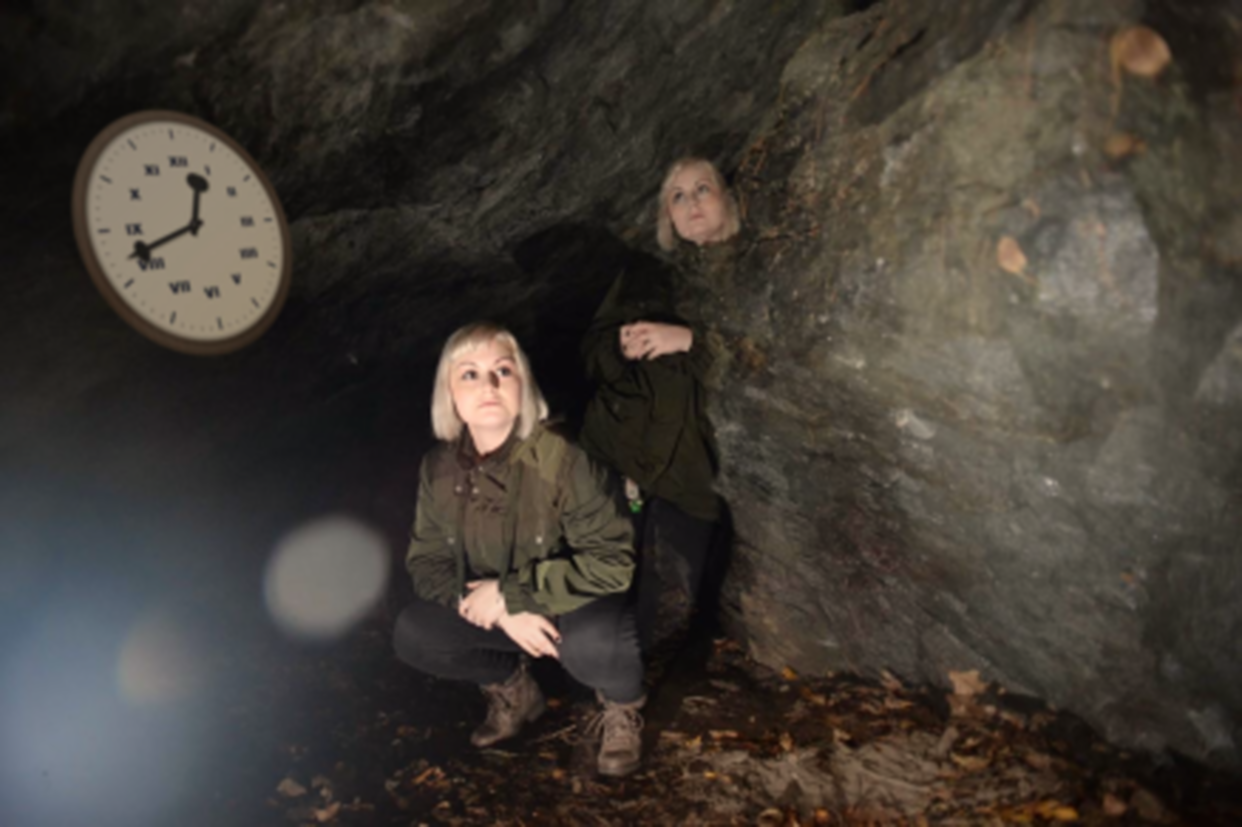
12 h 42 min
